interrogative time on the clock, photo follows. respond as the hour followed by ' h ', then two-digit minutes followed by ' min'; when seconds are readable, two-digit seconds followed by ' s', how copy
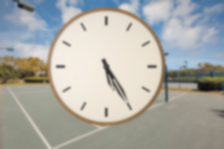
5 h 25 min
